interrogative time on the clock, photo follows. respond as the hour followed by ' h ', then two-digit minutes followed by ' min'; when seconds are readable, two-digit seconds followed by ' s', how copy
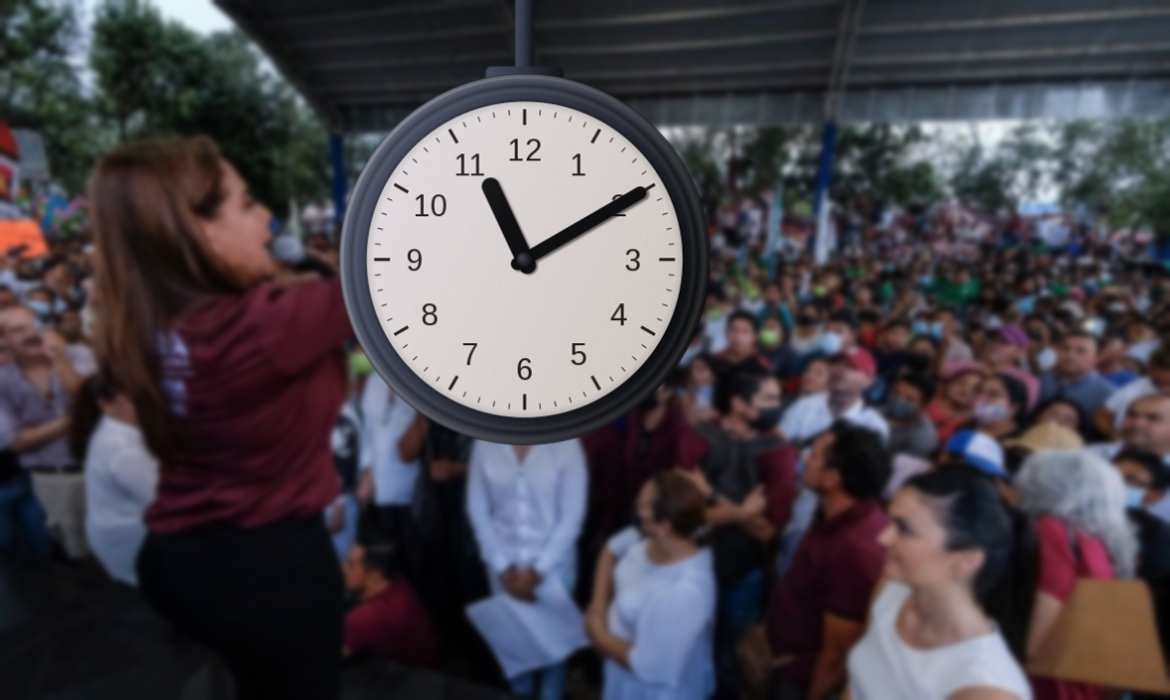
11 h 10 min
